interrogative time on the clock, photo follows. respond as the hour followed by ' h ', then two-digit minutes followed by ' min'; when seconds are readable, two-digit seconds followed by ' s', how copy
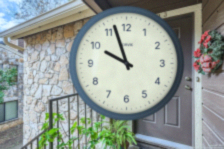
9 h 57 min
